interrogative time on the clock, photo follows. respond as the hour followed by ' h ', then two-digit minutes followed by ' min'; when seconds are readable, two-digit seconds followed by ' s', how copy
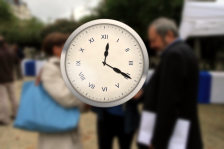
12 h 20 min
